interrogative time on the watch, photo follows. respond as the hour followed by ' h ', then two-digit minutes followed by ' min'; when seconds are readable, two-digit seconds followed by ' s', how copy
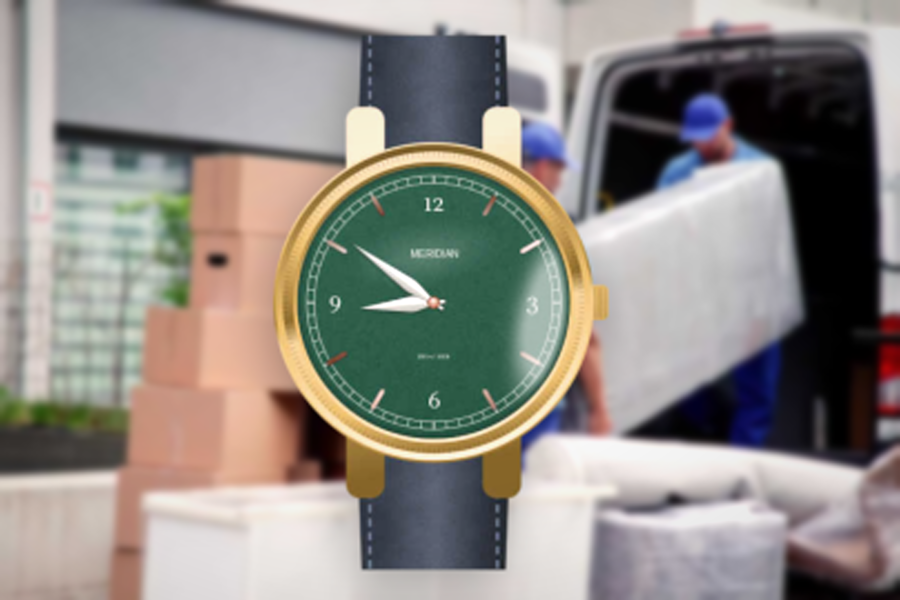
8 h 51 min
